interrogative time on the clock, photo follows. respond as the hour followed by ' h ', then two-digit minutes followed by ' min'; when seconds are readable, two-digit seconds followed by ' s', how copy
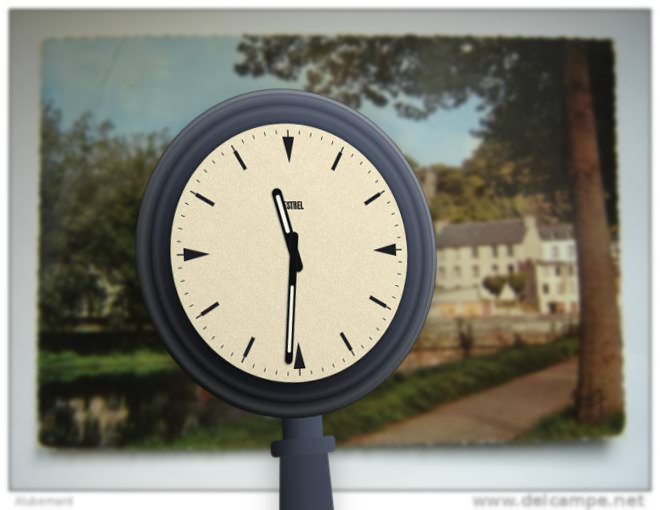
11 h 31 min
